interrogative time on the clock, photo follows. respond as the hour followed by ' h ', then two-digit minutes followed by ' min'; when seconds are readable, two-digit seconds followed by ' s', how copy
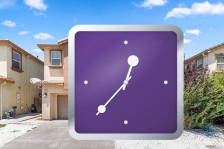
12 h 37 min
